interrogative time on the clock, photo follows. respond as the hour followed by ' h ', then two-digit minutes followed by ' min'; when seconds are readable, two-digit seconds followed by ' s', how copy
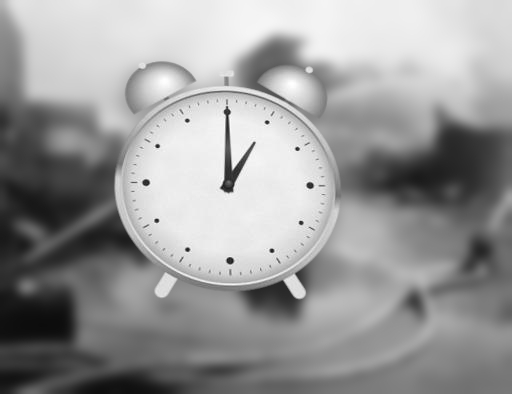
1 h 00 min
